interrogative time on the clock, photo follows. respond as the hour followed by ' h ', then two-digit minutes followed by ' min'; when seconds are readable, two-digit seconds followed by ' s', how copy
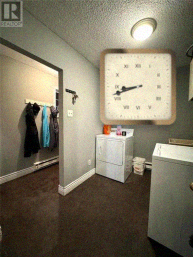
8 h 42 min
